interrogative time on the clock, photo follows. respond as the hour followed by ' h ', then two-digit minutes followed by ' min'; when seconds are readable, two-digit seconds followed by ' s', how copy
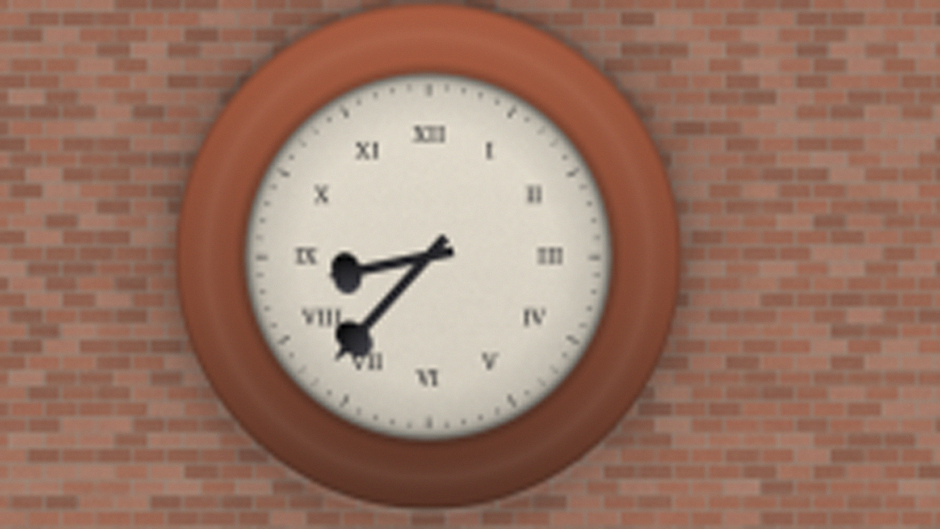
8 h 37 min
